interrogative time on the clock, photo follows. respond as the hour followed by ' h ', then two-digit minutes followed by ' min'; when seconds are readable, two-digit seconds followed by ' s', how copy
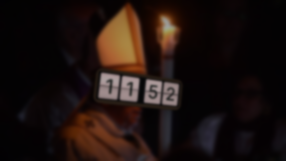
11 h 52 min
